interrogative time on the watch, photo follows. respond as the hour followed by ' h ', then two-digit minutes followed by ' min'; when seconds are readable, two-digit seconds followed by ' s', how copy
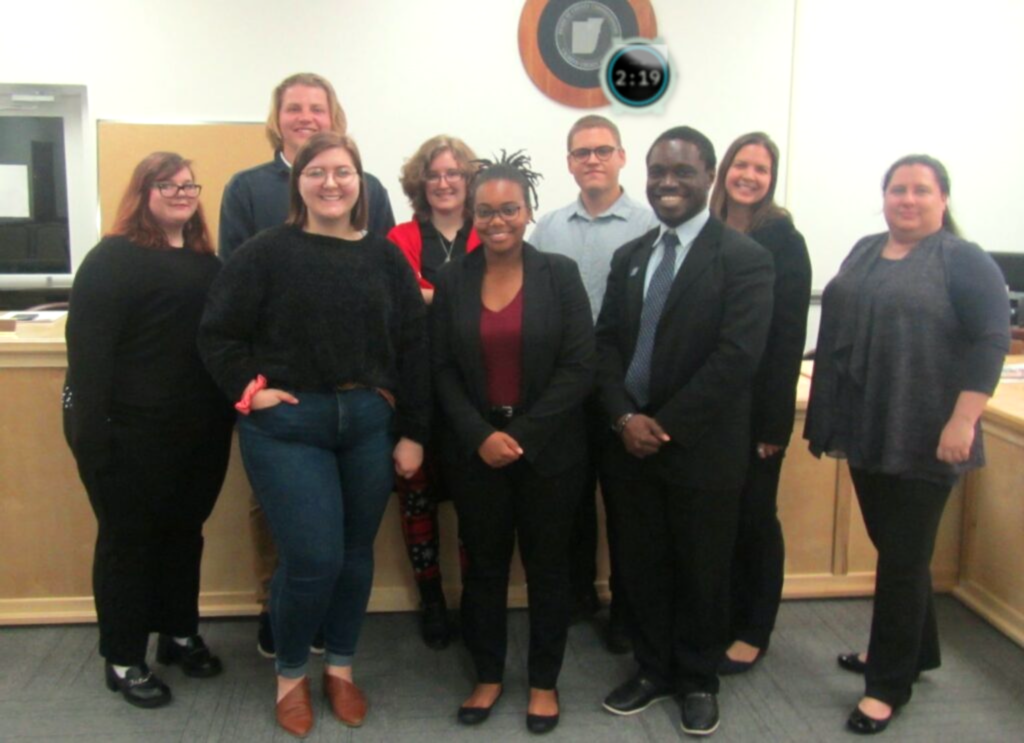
2 h 19 min
